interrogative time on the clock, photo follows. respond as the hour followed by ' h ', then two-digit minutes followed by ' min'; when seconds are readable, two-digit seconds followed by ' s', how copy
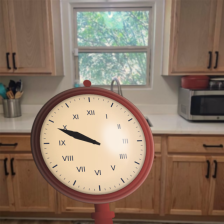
9 h 49 min
